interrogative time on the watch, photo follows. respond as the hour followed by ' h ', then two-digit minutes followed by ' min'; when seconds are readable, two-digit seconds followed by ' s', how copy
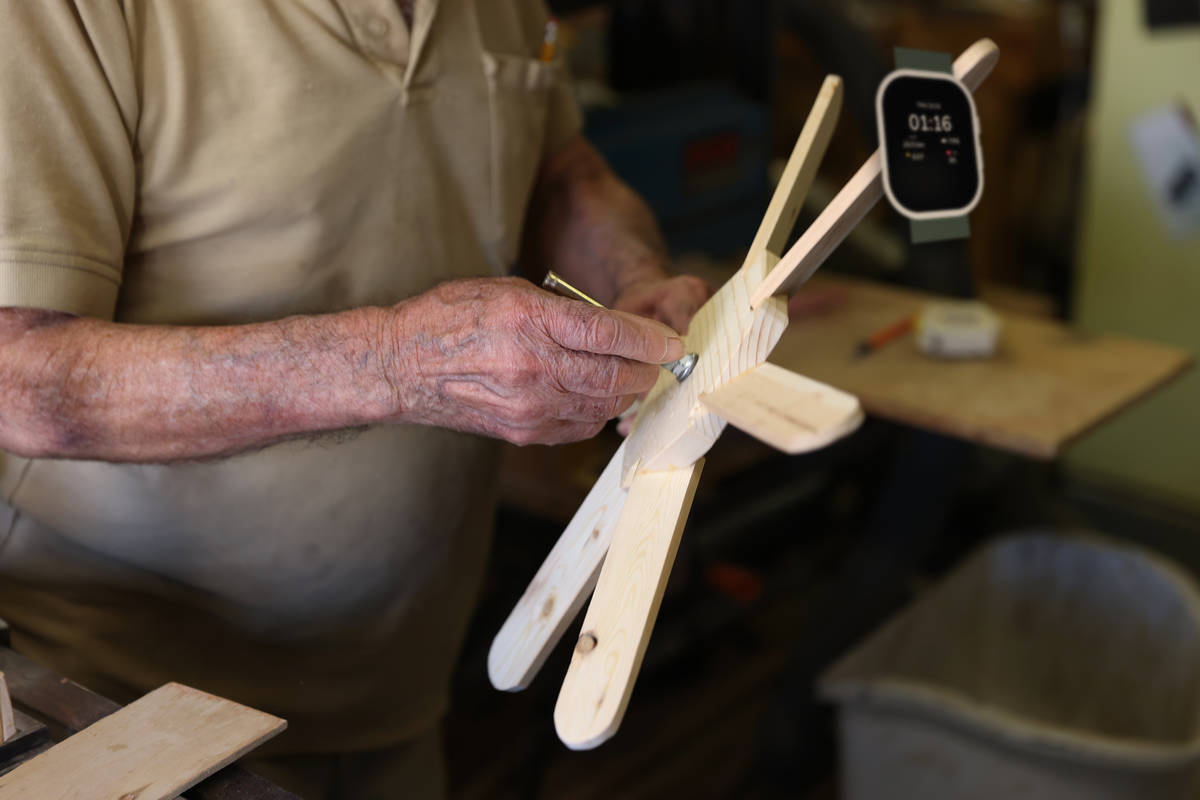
1 h 16 min
